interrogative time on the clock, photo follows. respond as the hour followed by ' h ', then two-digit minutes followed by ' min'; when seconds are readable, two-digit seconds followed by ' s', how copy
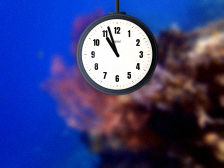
10 h 57 min
